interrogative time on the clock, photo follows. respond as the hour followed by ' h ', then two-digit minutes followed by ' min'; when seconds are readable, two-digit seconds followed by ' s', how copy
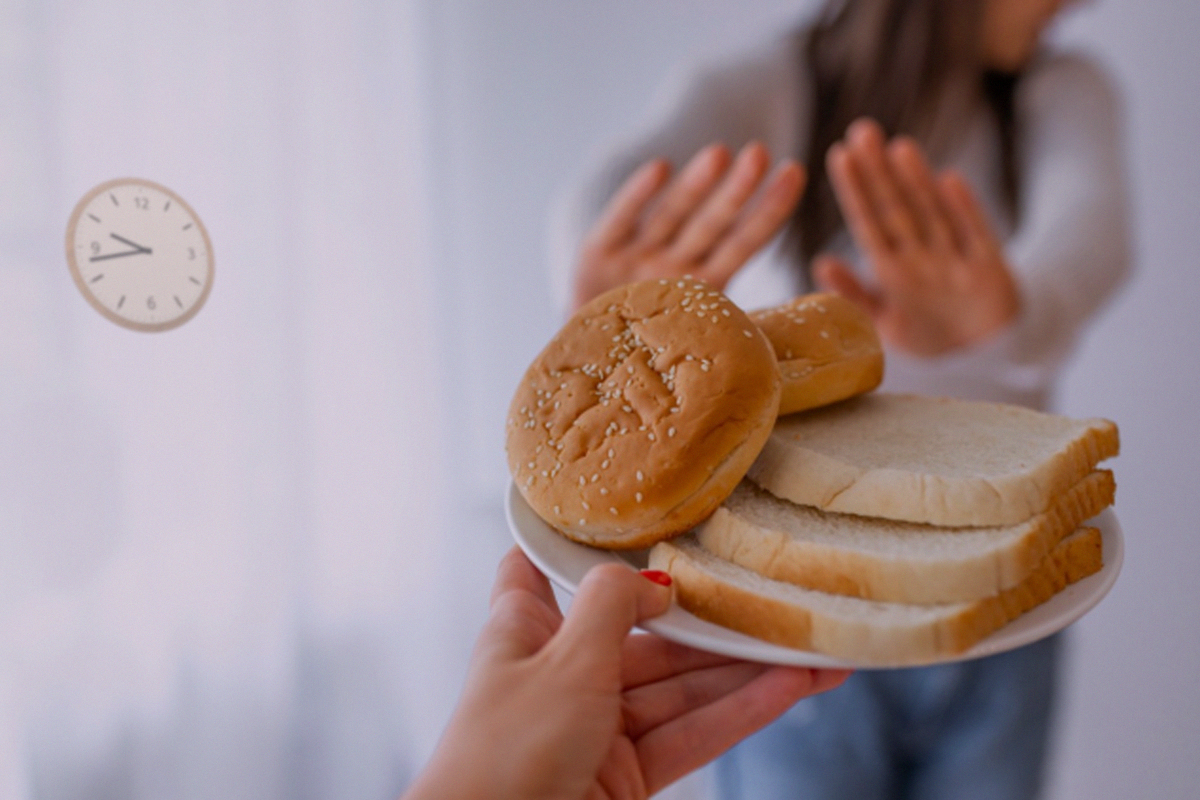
9 h 43 min
